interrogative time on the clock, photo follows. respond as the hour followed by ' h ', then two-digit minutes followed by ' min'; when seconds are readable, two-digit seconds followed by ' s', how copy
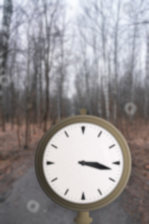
3 h 17 min
